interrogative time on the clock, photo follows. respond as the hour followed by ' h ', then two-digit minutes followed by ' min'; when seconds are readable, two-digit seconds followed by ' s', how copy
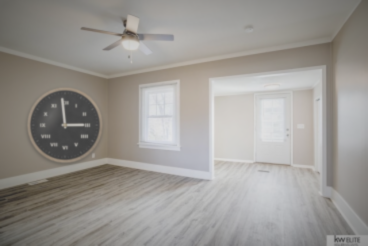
2 h 59 min
